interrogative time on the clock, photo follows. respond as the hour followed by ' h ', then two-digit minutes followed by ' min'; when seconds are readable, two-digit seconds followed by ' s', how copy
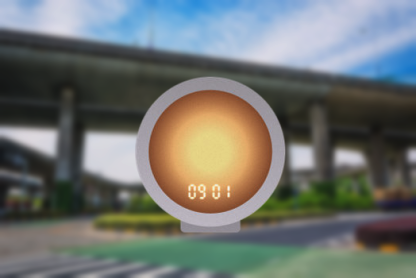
9 h 01 min
